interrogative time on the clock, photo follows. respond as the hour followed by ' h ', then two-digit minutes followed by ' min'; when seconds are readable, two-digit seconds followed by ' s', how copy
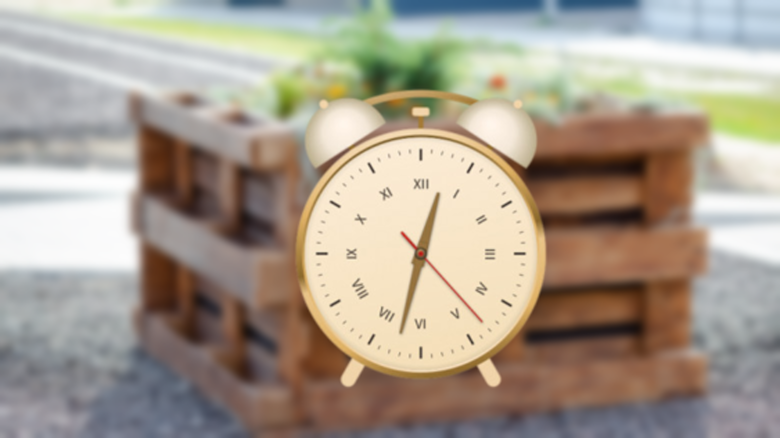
12 h 32 min 23 s
